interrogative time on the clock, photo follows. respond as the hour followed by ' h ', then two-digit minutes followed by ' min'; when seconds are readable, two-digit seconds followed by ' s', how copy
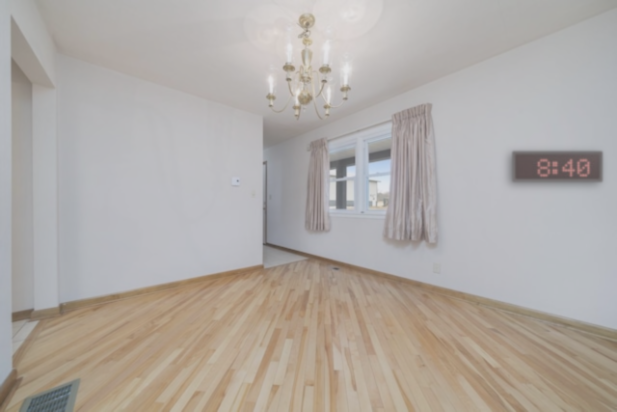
8 h 40 min
